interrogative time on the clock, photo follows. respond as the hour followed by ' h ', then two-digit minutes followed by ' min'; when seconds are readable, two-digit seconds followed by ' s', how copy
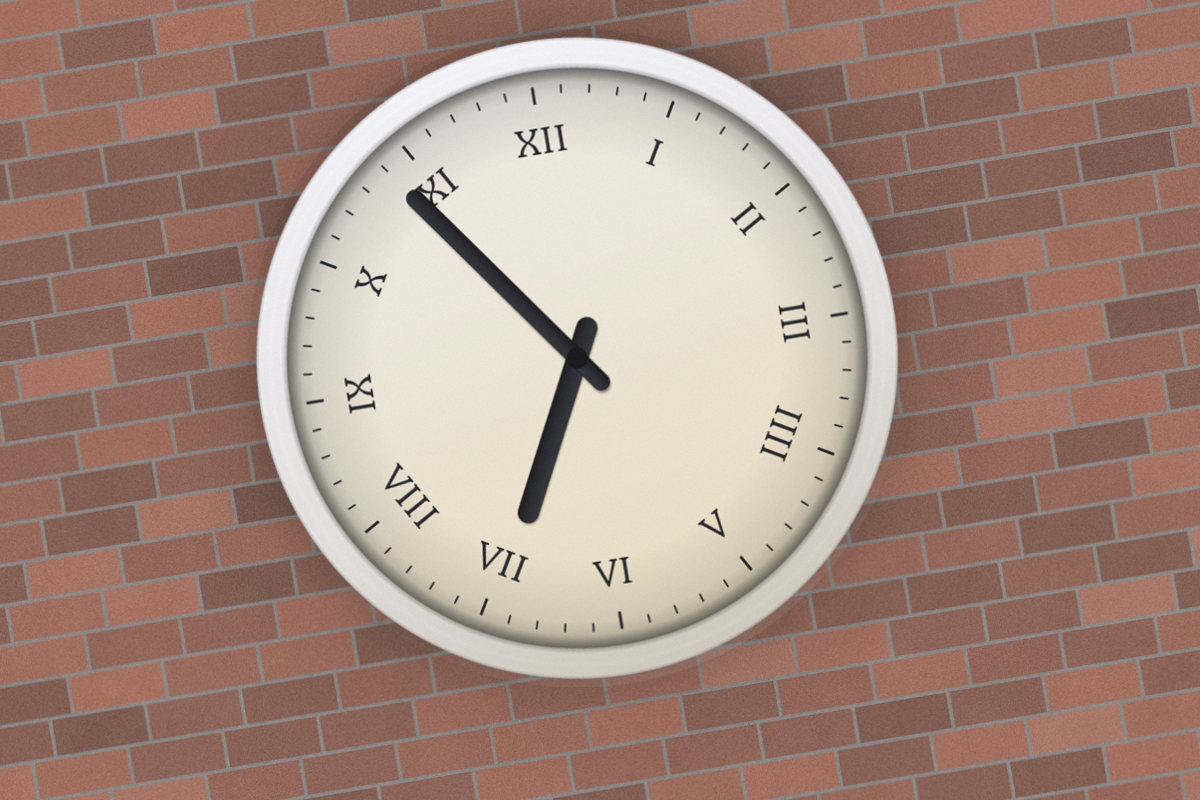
6 h 54 min
